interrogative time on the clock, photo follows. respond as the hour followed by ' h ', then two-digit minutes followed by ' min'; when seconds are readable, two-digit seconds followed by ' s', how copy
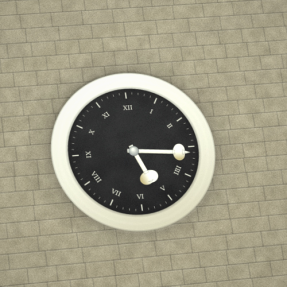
5 h 16 min
